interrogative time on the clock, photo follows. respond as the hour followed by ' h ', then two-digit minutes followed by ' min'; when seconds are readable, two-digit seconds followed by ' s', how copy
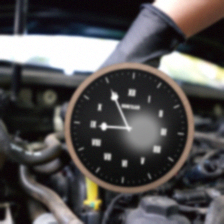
8 h 55 min
